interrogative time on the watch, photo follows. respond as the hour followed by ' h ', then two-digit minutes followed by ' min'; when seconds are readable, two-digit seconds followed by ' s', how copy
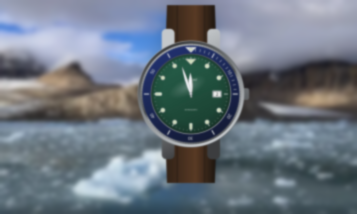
11 h 57 min
